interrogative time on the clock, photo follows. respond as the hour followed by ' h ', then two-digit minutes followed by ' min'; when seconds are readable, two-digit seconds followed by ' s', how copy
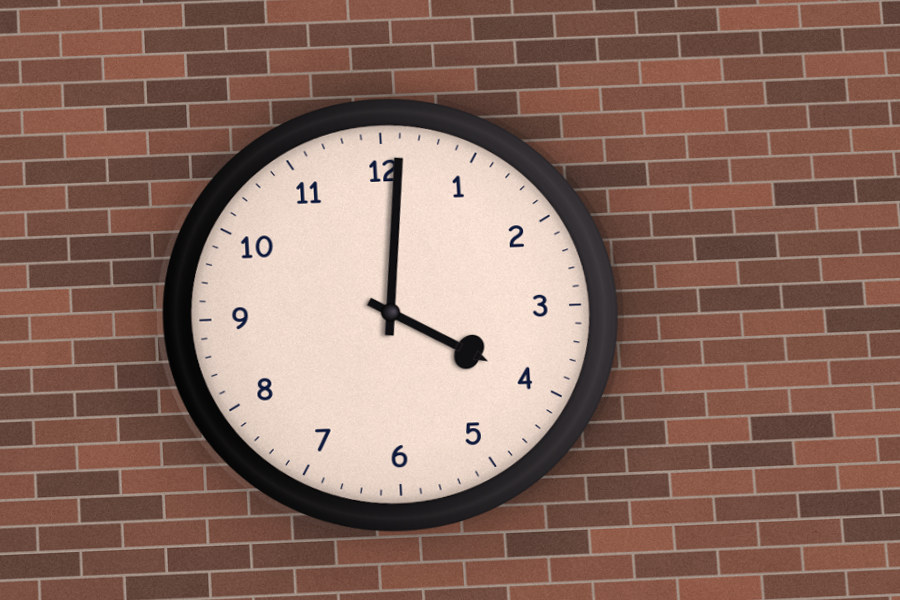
4 h 01 min
